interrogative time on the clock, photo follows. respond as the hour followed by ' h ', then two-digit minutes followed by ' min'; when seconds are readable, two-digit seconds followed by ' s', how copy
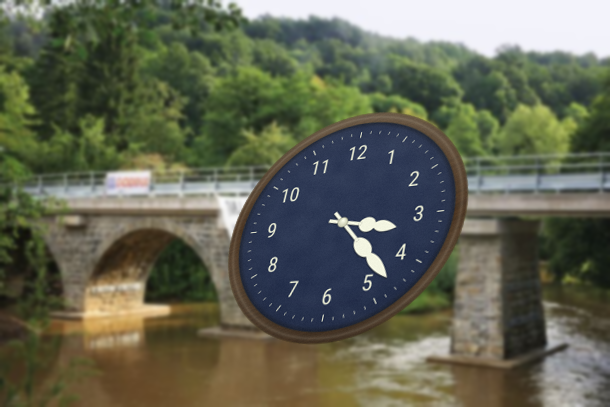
3 h 23 min
